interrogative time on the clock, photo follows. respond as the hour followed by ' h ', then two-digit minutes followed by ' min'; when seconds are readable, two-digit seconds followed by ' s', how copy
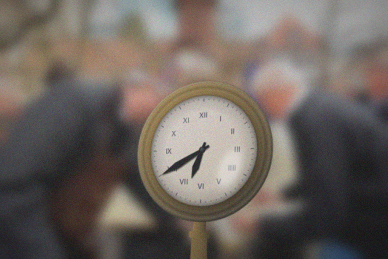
6 h 40 min
